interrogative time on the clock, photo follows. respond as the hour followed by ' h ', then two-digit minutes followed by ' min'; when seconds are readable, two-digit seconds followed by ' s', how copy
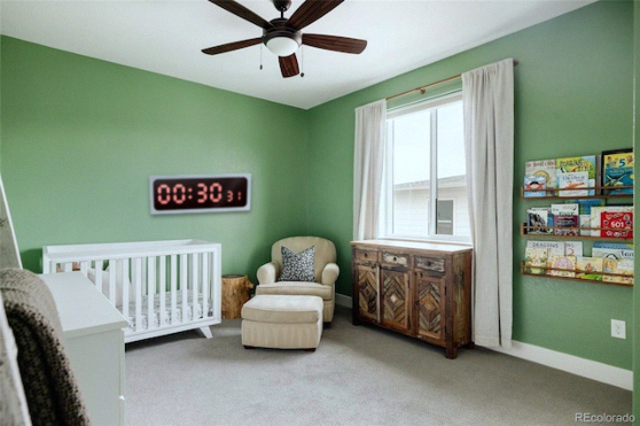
0 h 30 min 31 s
